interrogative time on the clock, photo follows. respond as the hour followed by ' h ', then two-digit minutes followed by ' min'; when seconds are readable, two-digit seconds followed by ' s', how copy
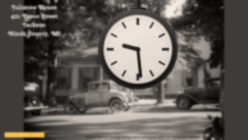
9 h 29 min
